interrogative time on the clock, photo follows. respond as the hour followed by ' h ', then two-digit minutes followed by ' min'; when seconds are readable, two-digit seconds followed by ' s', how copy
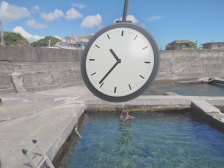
10 h 36 min
